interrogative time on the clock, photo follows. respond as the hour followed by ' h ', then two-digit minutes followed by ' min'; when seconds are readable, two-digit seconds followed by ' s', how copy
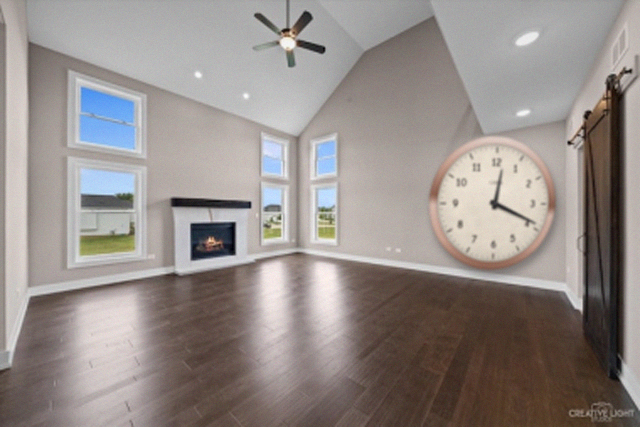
12 h 19 min
